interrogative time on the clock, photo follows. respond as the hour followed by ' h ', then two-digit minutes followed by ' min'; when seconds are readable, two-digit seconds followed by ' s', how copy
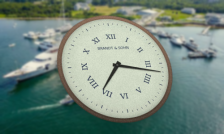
7 h 17 min
